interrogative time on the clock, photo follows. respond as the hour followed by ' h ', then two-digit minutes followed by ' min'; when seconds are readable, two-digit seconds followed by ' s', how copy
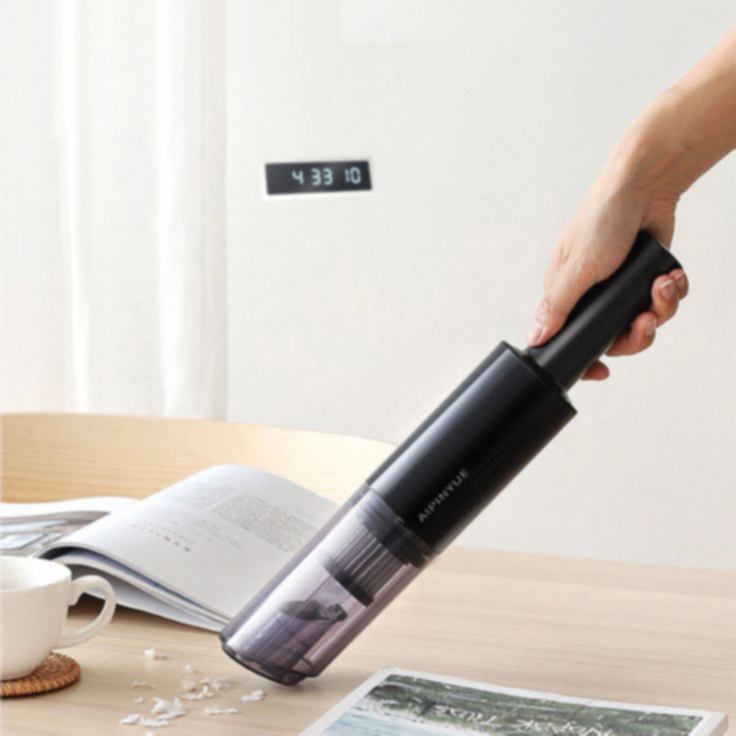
4 h 33 min 10 s
